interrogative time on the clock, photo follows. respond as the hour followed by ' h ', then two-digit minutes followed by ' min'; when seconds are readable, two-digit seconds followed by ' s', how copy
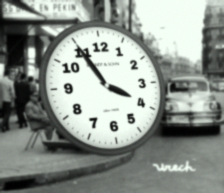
3 h 55 min
